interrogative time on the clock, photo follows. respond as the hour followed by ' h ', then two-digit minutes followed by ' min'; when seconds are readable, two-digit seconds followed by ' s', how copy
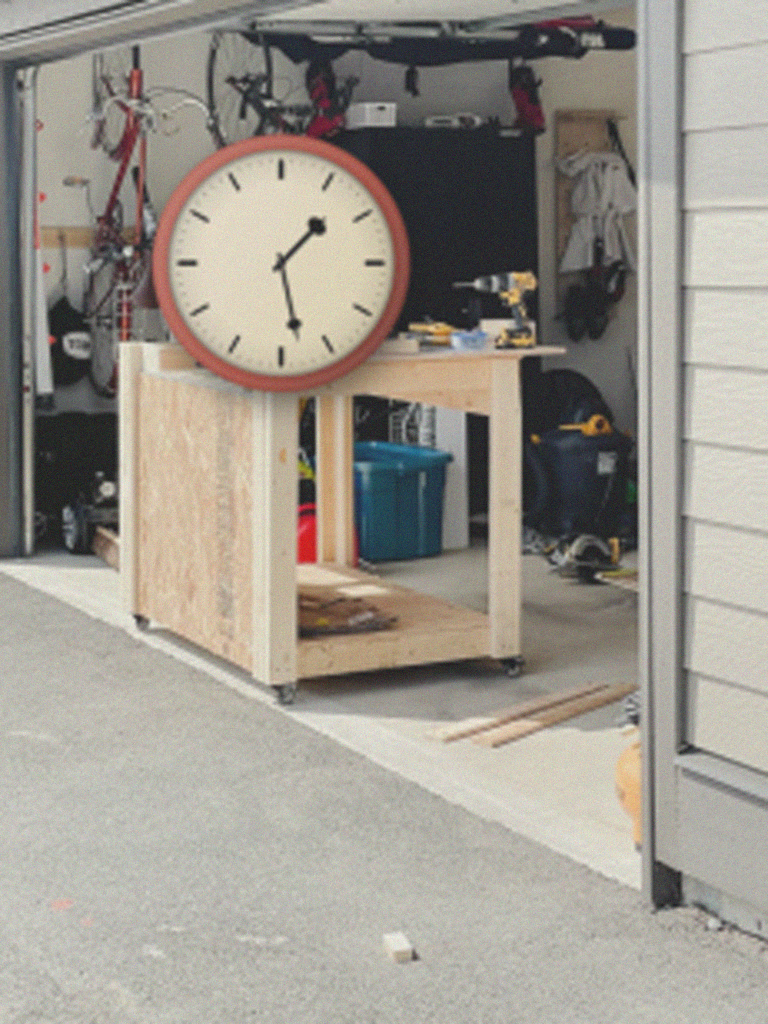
1 h 28 min
